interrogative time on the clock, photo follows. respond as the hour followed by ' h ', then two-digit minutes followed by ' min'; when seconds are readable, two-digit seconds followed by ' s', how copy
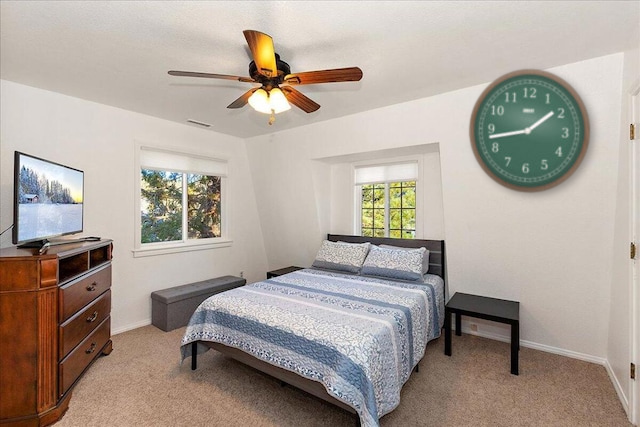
1 h 43 min
